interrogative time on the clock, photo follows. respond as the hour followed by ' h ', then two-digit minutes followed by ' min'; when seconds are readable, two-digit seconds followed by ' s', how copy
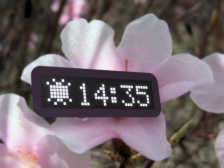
14 h 35 min
